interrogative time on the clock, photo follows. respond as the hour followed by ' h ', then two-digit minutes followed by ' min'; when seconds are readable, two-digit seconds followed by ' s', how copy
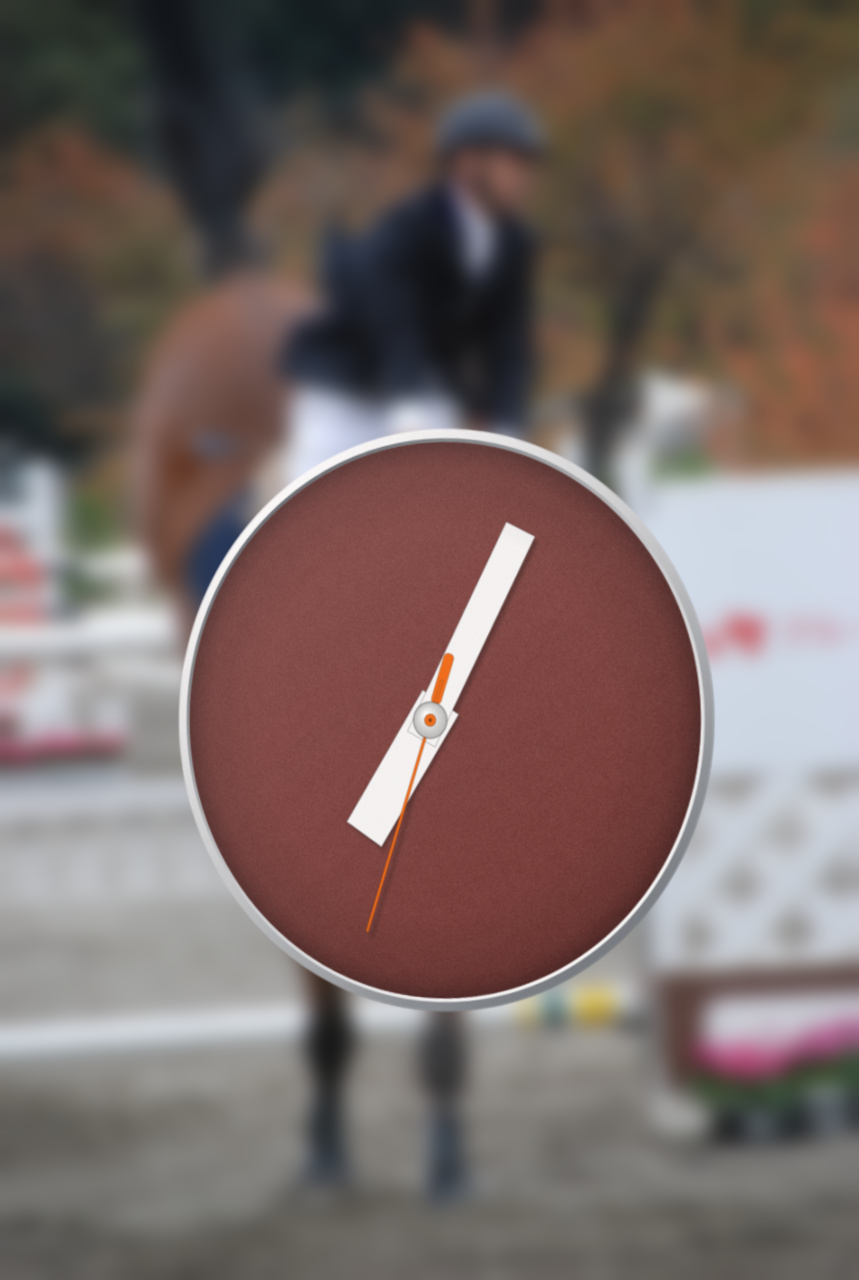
7 h 04 min 33 s
